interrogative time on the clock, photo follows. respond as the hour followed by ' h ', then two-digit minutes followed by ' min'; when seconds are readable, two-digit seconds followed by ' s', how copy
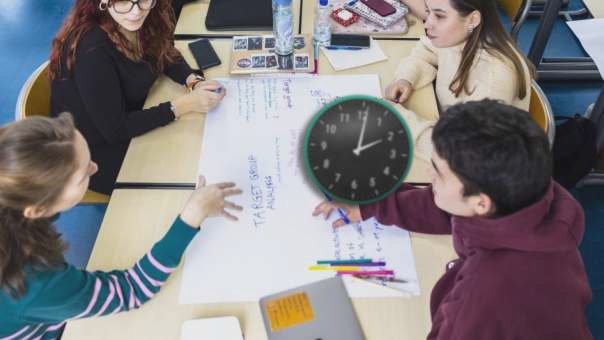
2 h 01 min
